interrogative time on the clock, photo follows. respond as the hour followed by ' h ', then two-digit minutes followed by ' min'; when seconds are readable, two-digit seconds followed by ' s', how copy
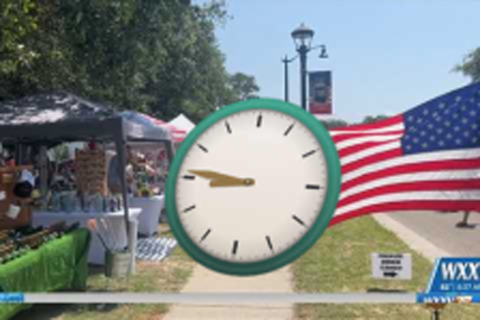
8 h 46 min
